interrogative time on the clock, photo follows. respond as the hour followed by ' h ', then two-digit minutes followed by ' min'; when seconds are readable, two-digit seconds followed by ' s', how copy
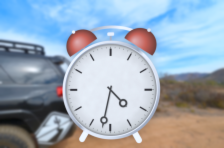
4 h 32 min
